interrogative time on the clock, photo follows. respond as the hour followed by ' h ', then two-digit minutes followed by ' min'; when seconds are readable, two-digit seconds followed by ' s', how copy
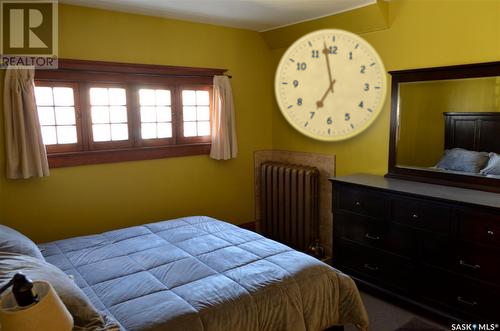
6 h 58 min
